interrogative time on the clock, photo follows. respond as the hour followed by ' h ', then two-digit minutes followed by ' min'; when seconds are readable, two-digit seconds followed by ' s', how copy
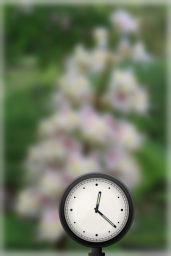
12 h 22 min
